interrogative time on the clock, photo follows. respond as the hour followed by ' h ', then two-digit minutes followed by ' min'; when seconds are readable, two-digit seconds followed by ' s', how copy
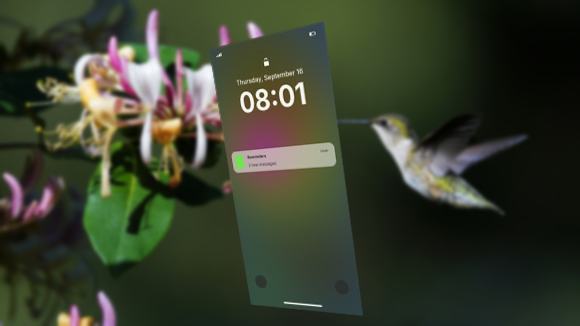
8 h 01 min
